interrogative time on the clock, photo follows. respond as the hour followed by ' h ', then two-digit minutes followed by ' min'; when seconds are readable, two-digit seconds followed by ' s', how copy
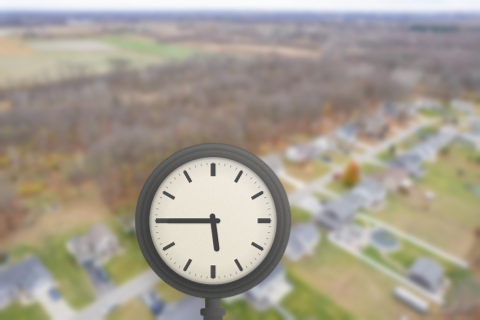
5 h 45 min
